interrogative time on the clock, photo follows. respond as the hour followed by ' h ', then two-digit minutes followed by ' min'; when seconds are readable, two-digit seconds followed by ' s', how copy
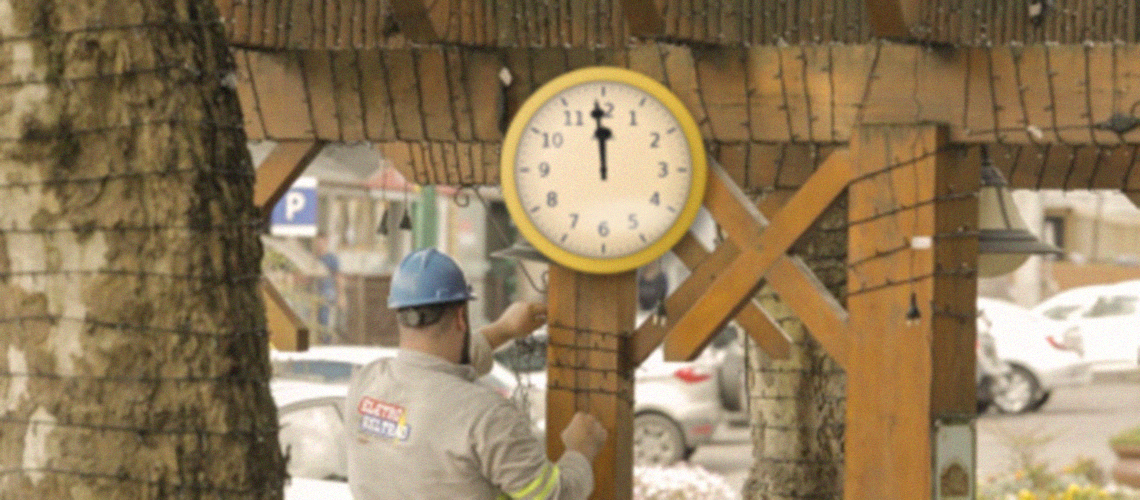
11 h 59 min
